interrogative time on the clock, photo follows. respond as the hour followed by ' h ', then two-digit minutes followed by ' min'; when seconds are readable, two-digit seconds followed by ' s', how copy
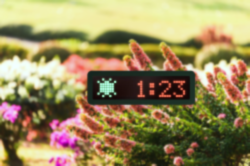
1 h 23 min
